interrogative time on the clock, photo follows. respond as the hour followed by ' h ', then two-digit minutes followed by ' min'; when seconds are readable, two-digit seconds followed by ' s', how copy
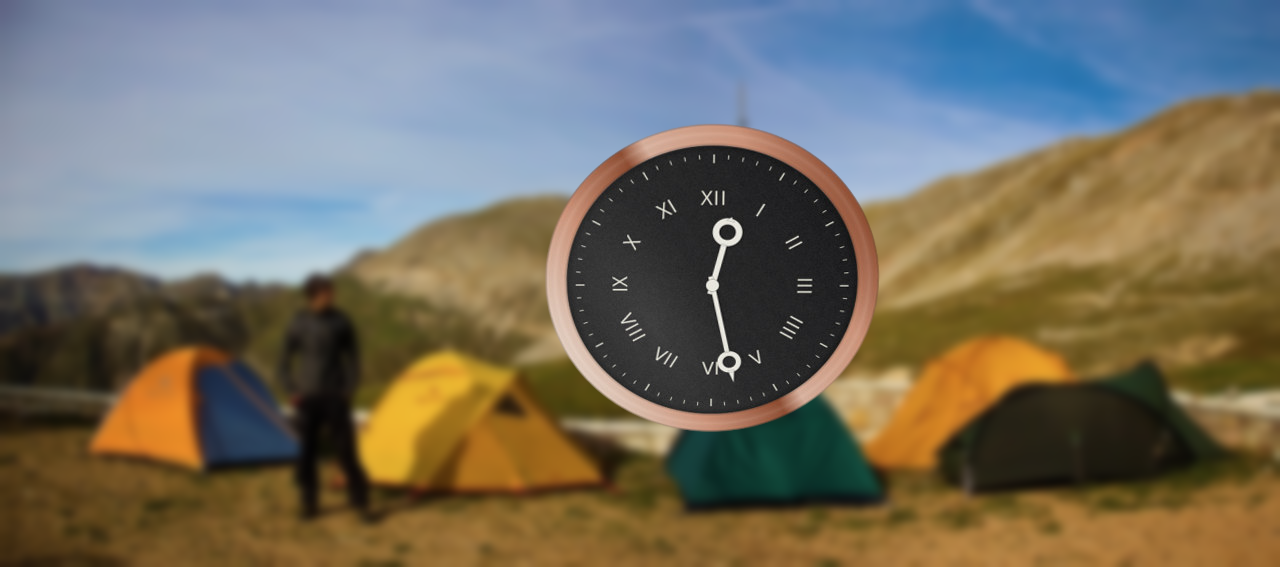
12 h 28 min
